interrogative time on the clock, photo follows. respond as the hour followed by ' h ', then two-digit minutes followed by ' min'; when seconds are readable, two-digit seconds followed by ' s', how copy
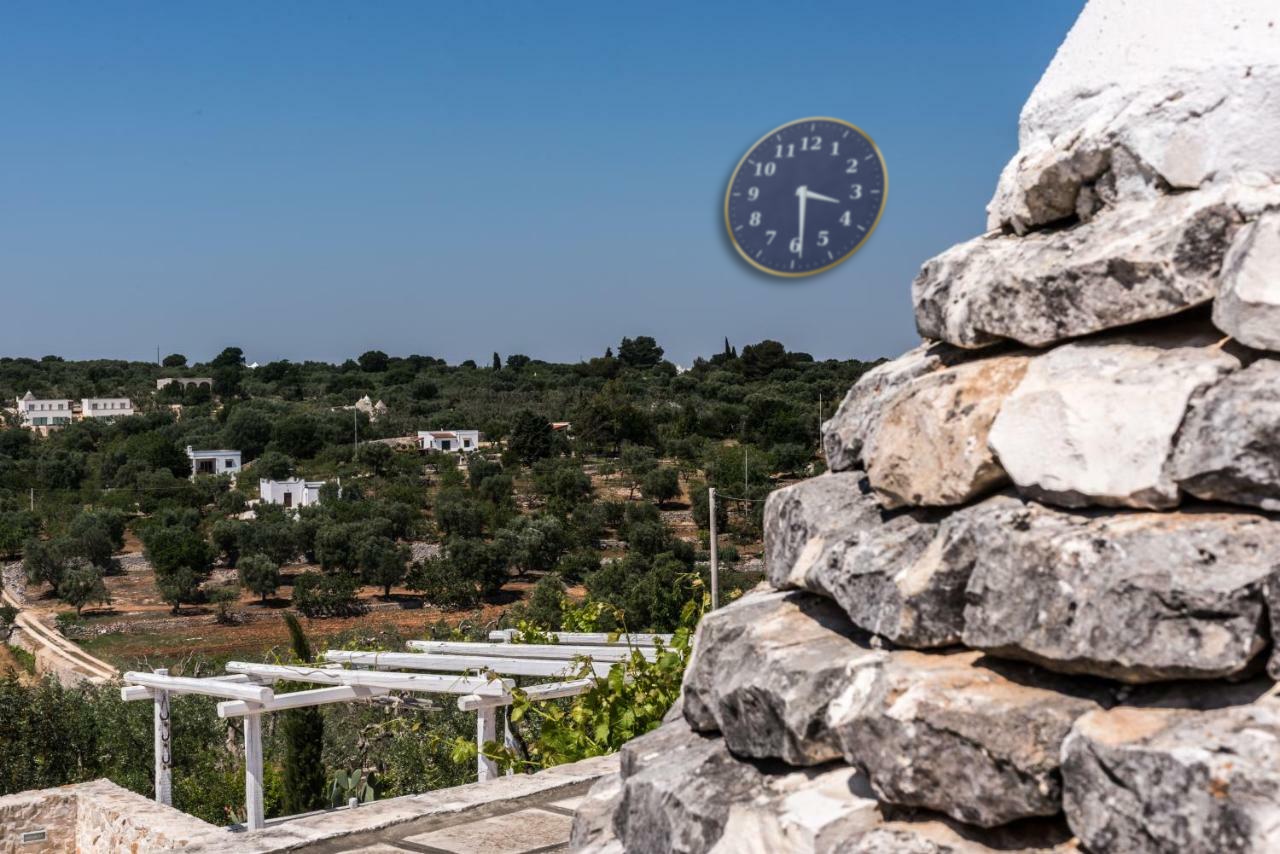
3 h 29 min
